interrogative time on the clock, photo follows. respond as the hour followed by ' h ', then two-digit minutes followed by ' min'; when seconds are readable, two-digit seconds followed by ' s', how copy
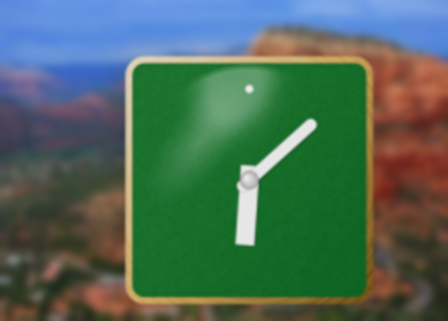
6 h 08 min
